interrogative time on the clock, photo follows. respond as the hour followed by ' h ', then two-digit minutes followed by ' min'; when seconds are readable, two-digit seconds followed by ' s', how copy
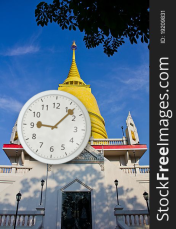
9 h 07 min
